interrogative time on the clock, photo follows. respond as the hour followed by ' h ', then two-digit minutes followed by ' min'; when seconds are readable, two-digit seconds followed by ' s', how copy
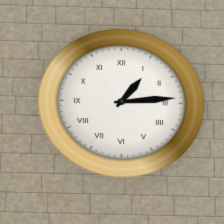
1 h 14 min
